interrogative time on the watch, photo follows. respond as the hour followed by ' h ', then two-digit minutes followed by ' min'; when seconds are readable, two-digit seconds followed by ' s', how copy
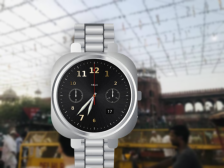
6 h 37 min
